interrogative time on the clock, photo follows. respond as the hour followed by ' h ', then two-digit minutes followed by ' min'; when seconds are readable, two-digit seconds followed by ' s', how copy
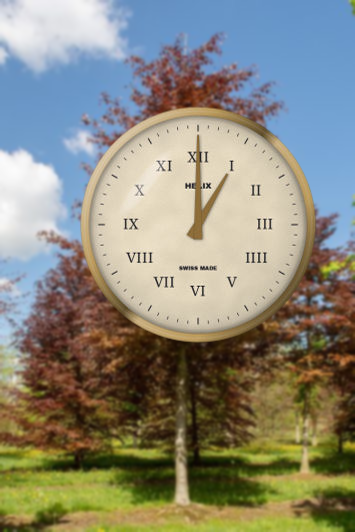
1 h 00 min
